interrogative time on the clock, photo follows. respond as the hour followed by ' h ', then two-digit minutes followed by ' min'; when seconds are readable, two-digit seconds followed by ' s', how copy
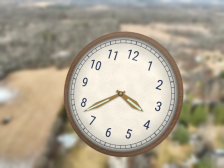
3 h 38 min
